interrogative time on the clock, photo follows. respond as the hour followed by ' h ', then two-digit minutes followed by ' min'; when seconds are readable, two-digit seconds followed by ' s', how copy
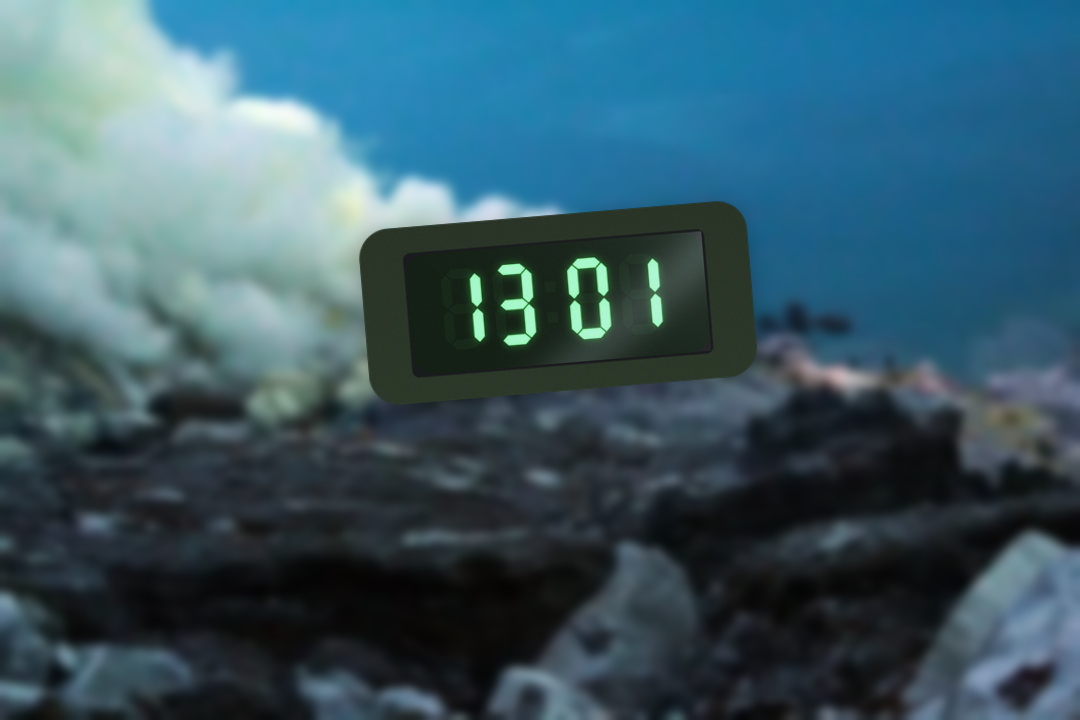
13 h 01 min
